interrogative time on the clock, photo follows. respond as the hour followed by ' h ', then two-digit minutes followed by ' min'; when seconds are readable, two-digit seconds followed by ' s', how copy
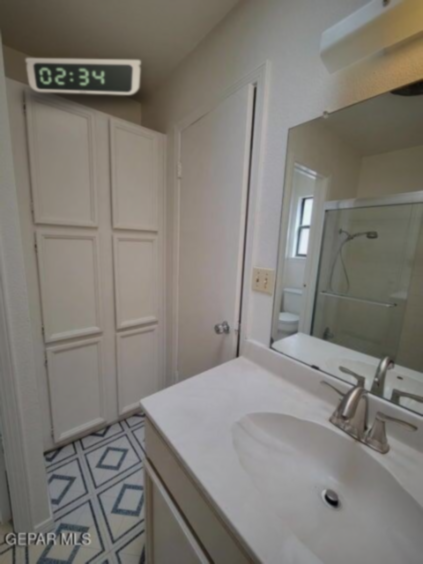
2 h 34 min
